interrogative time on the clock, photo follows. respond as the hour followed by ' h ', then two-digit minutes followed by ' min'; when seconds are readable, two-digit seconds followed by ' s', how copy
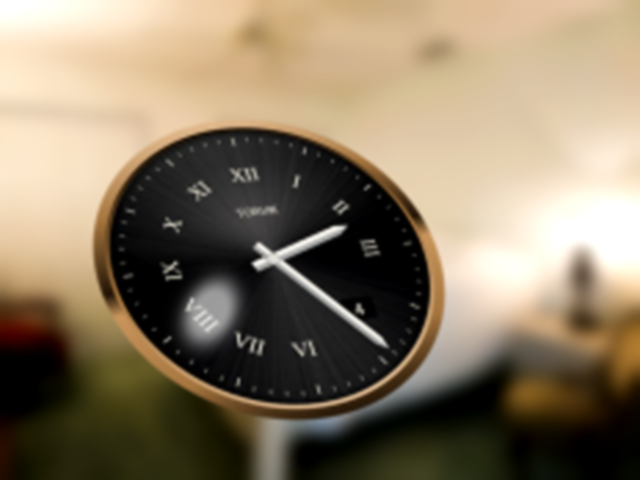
2 h 24 min
